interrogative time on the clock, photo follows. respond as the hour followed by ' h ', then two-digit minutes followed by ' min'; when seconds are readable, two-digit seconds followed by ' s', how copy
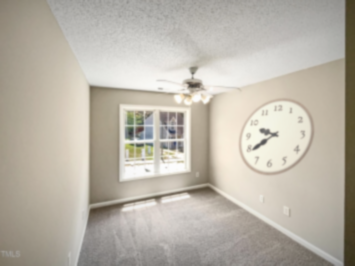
9 h 39 min
